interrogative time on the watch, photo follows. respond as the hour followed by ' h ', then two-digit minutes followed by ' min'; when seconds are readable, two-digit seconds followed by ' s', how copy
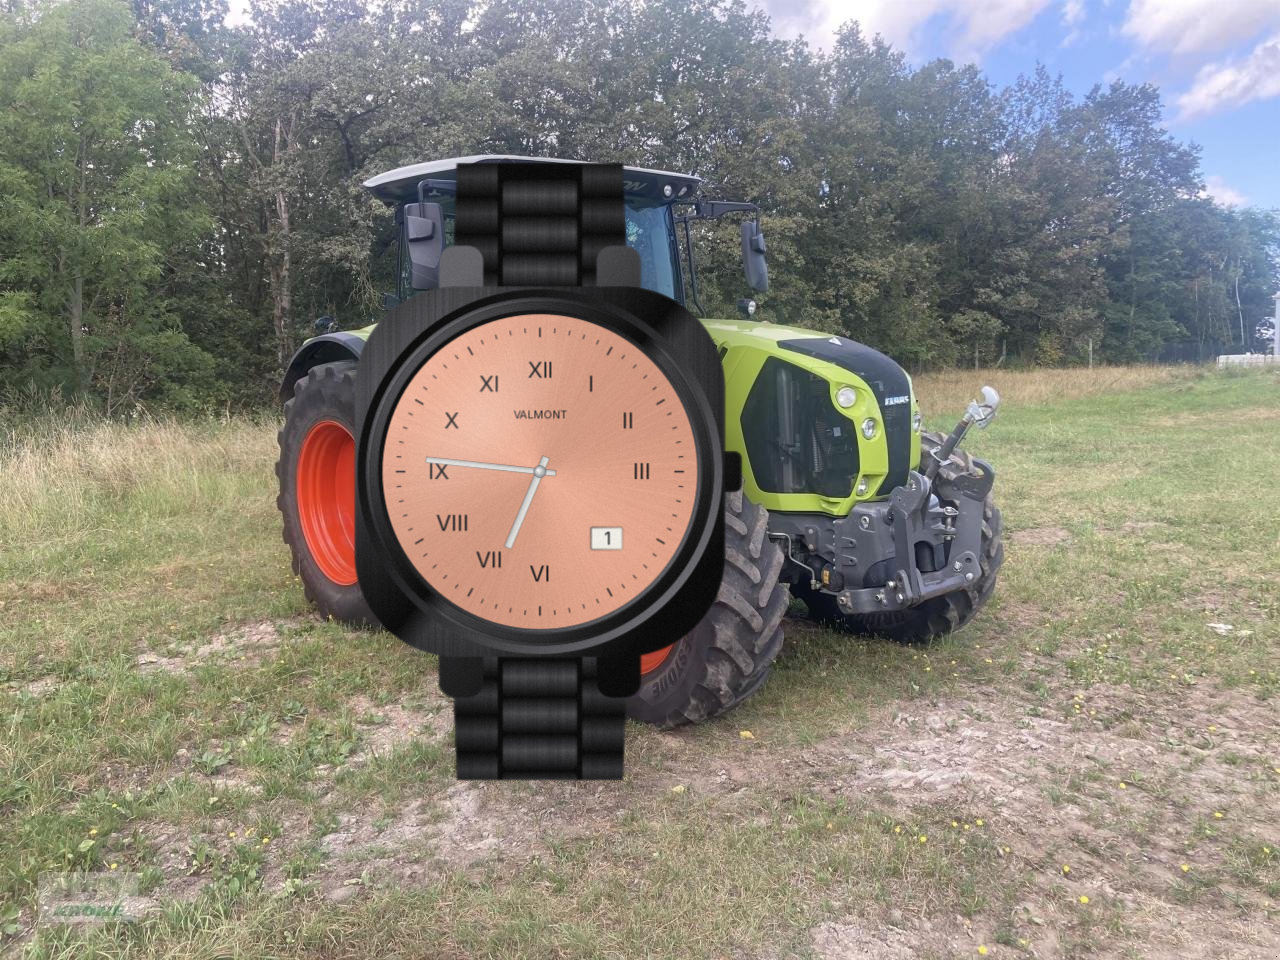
6 h 46 min
